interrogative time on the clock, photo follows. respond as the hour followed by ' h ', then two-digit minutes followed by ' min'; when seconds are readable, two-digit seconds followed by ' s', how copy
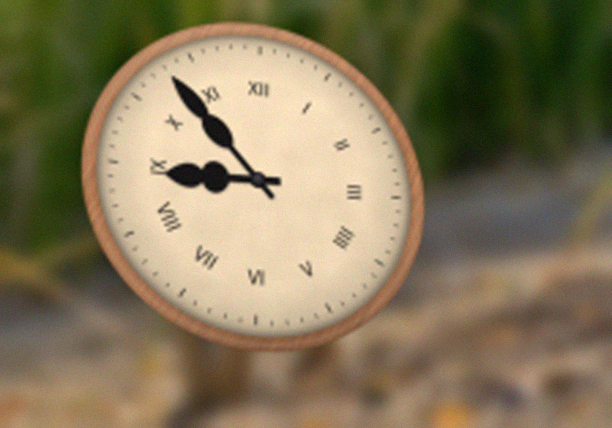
8 h 53 min
